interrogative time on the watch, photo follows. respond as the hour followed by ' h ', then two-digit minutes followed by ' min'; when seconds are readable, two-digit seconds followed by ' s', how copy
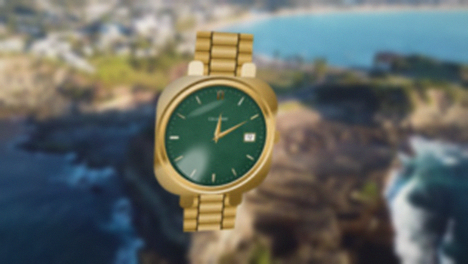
12 h 10 min
